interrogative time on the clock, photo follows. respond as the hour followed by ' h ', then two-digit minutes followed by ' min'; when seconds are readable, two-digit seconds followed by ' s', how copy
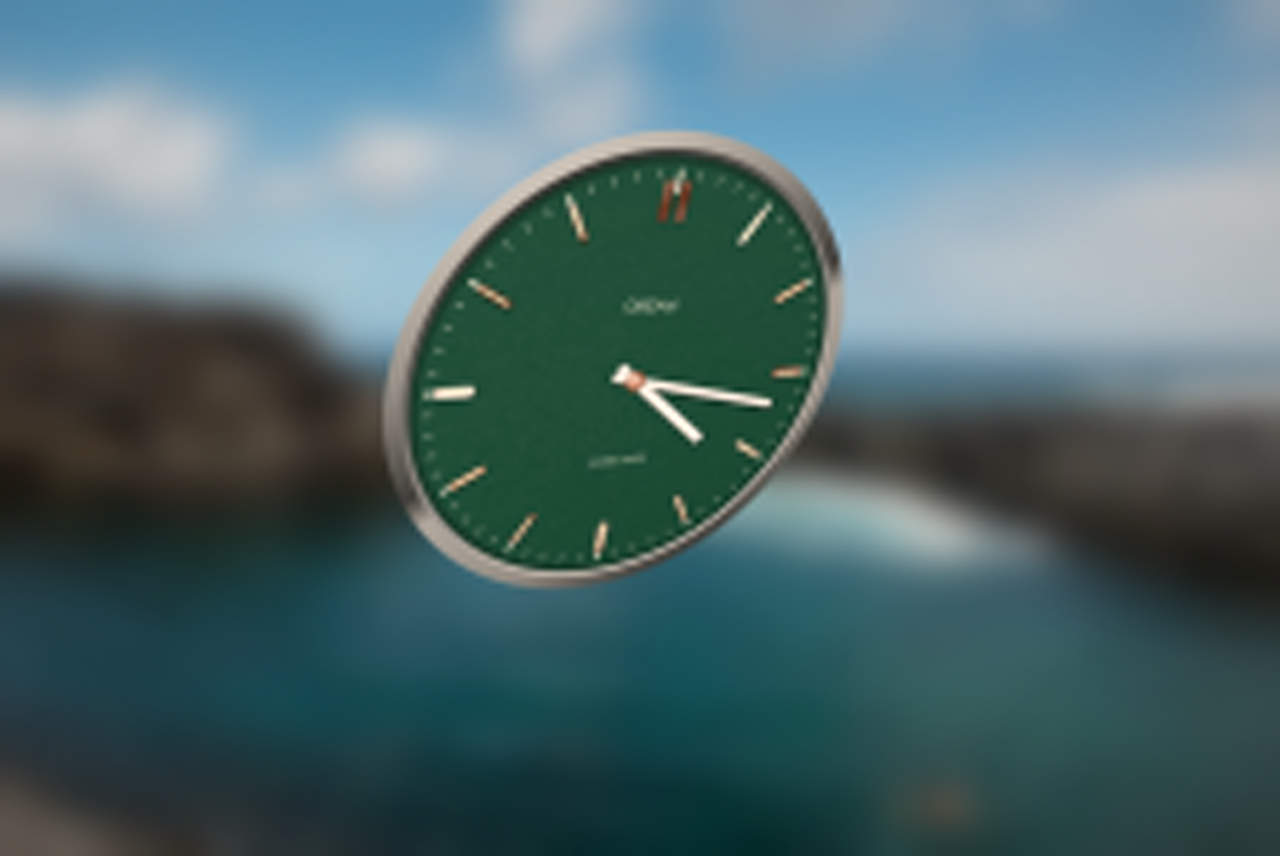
4 h 17 min
